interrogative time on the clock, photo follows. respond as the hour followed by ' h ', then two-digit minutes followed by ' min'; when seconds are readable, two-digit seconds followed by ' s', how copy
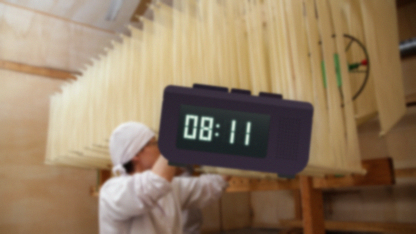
8 h 11 min
